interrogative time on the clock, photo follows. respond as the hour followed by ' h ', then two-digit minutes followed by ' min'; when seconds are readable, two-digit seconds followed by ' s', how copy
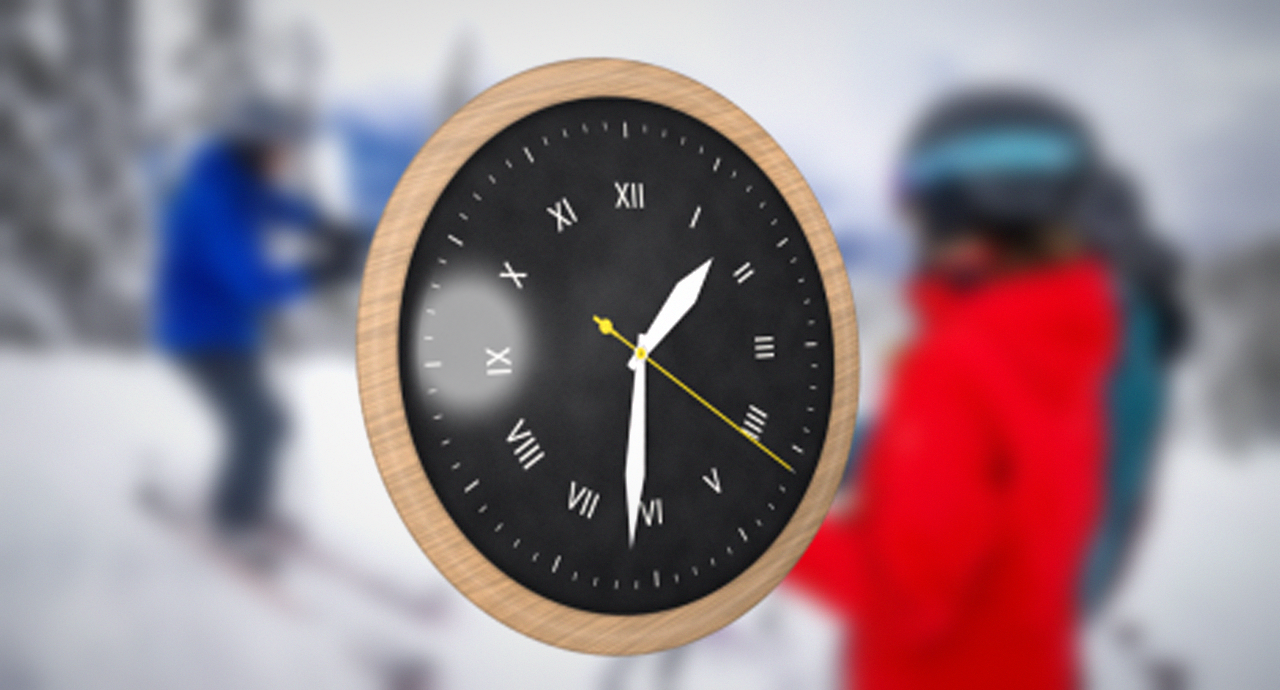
1 h 31 min 21 s
